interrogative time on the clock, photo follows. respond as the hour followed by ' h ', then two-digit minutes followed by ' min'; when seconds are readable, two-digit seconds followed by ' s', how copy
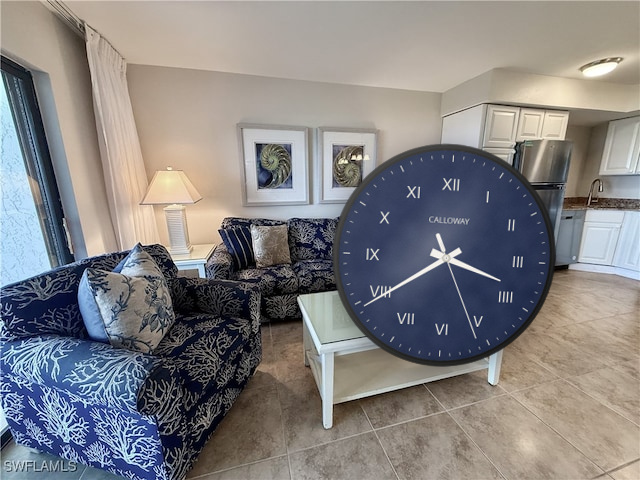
3 h 39 min 26 s
